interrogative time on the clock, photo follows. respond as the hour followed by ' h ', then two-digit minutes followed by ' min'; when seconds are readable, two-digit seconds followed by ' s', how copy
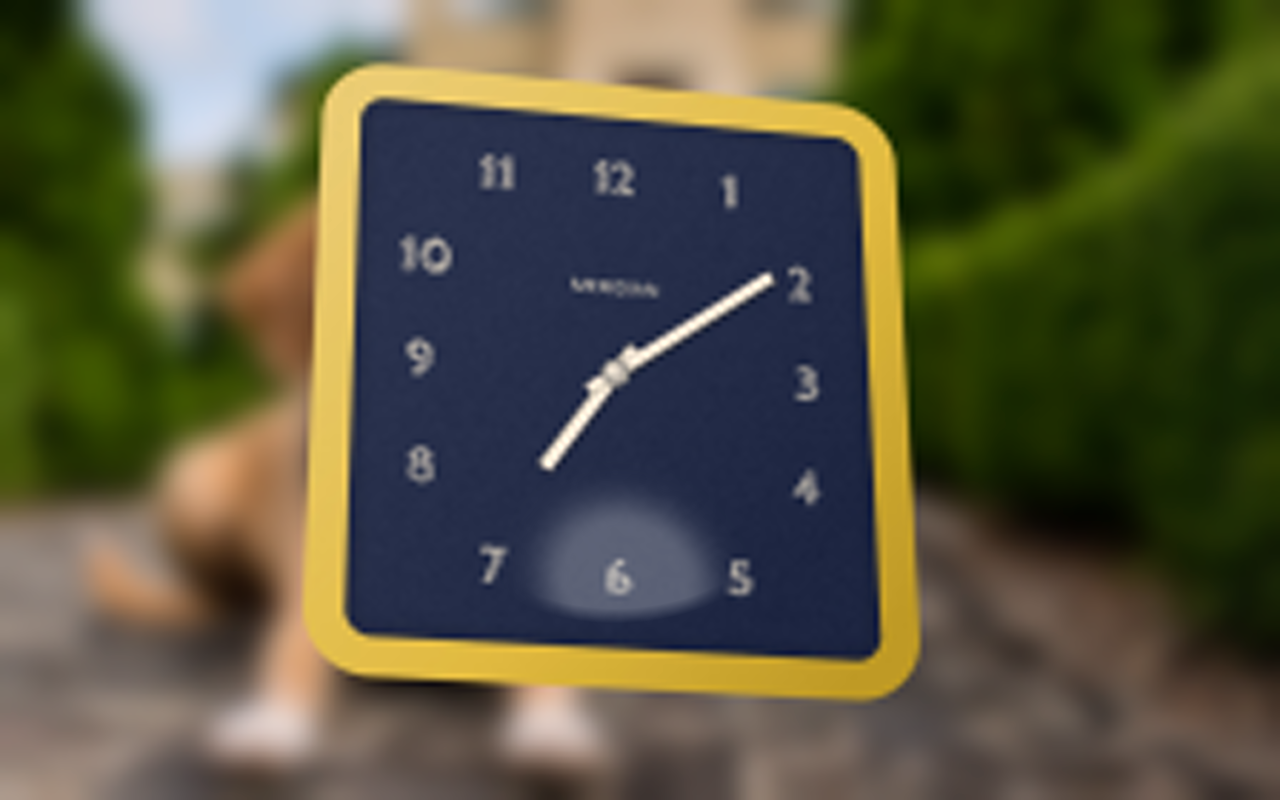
7 h 09 min
